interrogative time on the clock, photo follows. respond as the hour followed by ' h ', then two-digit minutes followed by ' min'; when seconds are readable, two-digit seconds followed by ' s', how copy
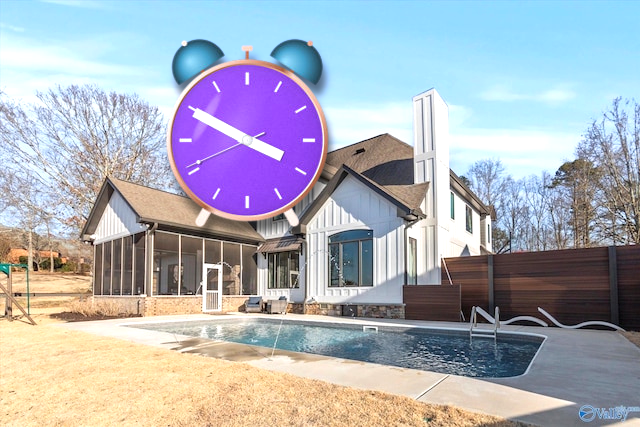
3 h 49 min 41 s
